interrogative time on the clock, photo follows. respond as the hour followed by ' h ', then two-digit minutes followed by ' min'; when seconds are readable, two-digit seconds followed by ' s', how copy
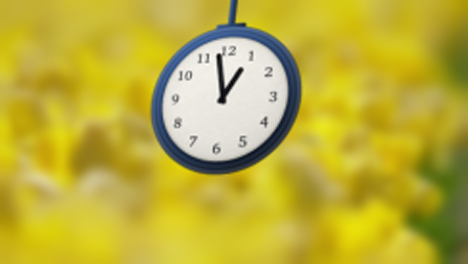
12 h 58 min
